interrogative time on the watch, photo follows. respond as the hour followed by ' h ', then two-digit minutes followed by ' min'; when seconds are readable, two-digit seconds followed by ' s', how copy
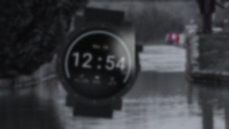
12 h 54 min
